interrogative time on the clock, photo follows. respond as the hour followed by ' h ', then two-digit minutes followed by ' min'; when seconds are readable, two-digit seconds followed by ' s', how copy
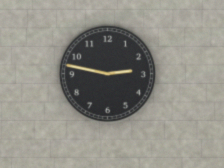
2 h 47 min
